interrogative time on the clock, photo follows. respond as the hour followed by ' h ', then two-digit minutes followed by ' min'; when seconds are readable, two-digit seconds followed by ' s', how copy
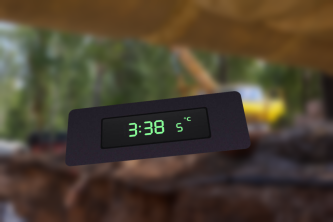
3 h 38 min
